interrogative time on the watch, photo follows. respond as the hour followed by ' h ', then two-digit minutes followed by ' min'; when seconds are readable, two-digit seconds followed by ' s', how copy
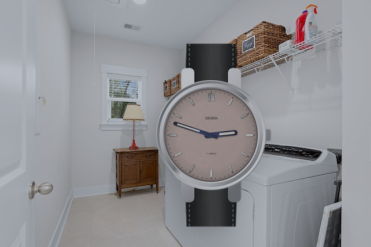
2 h 48 min
